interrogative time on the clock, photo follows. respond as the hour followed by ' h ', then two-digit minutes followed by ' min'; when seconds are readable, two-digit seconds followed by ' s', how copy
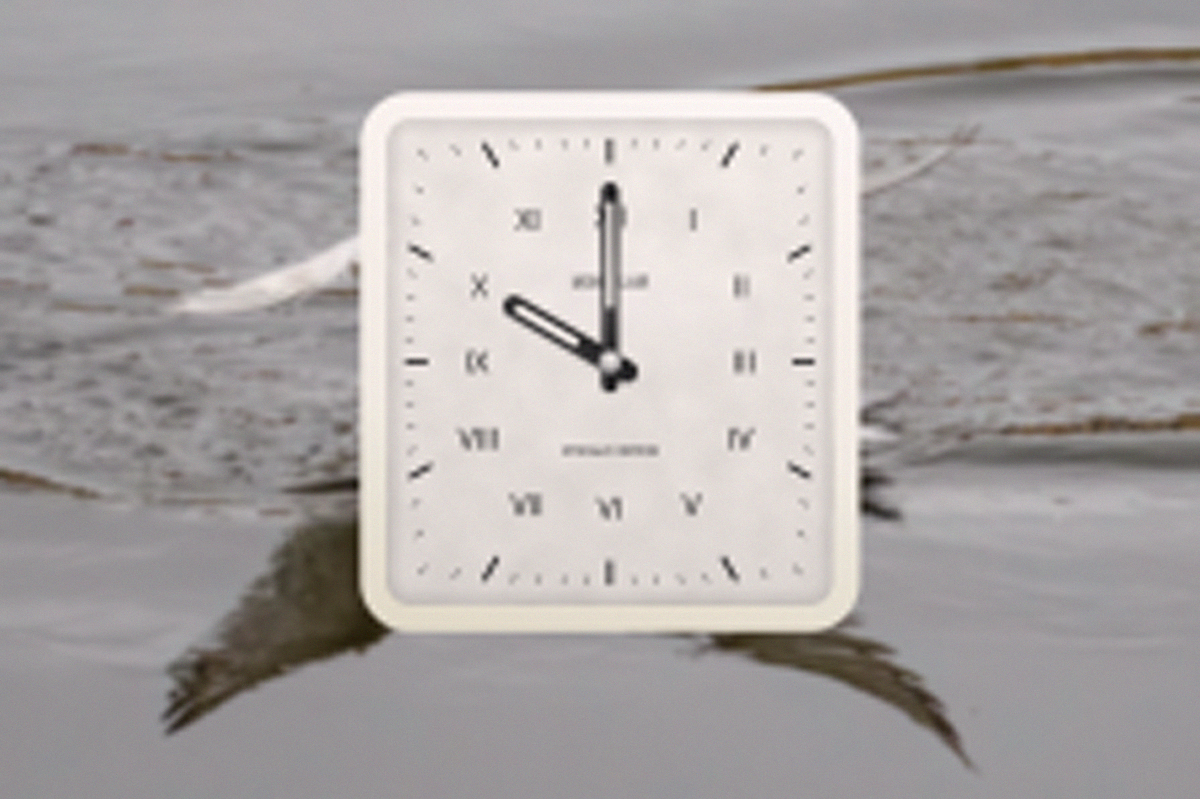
10 h 00 min
